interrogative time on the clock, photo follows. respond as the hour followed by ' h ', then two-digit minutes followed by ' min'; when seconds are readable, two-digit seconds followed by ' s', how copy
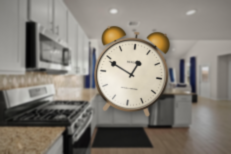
12 h 49 min
